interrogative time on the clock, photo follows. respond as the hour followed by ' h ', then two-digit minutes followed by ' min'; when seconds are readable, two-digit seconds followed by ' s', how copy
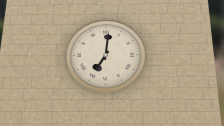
7 h 01 min
